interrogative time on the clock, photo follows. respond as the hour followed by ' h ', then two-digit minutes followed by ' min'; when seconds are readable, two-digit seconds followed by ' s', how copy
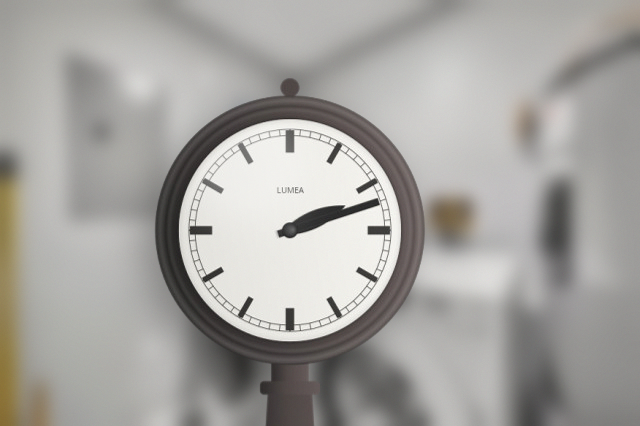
2 h 12 min
